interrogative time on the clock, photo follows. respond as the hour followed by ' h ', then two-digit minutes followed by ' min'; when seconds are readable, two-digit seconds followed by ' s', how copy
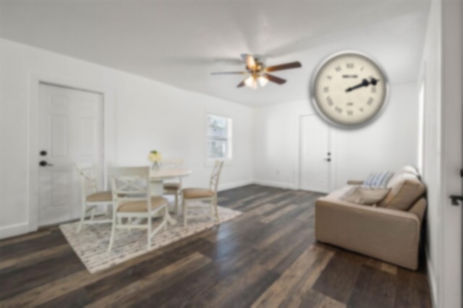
2 h 12 min
